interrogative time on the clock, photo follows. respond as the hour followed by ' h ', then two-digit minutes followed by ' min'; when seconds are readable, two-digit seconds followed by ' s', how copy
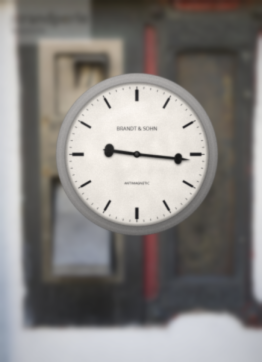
9 h 16 min
